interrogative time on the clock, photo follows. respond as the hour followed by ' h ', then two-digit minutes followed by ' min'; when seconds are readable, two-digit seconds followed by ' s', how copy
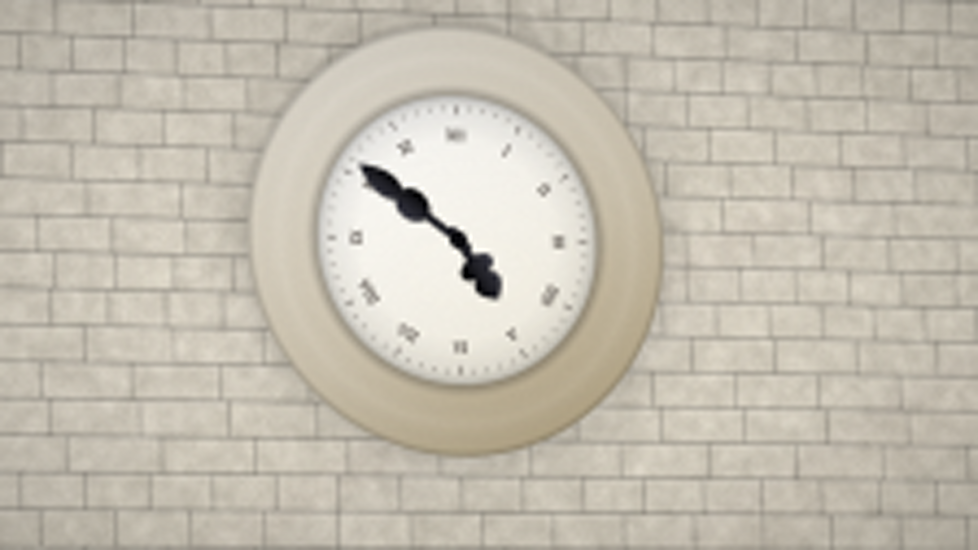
4 h 51 min
